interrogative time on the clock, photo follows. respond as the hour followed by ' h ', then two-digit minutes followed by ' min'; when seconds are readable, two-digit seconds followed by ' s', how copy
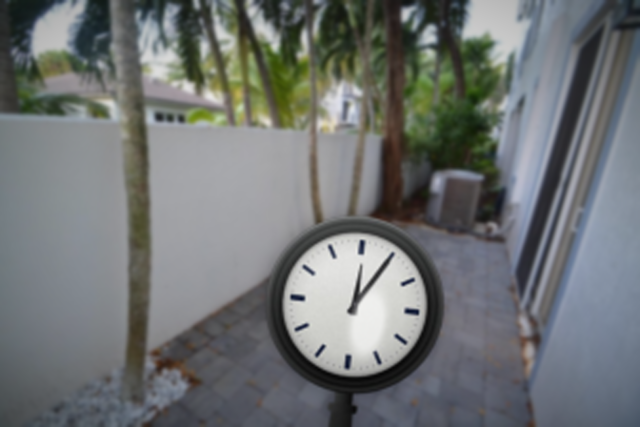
12 h 05 min
